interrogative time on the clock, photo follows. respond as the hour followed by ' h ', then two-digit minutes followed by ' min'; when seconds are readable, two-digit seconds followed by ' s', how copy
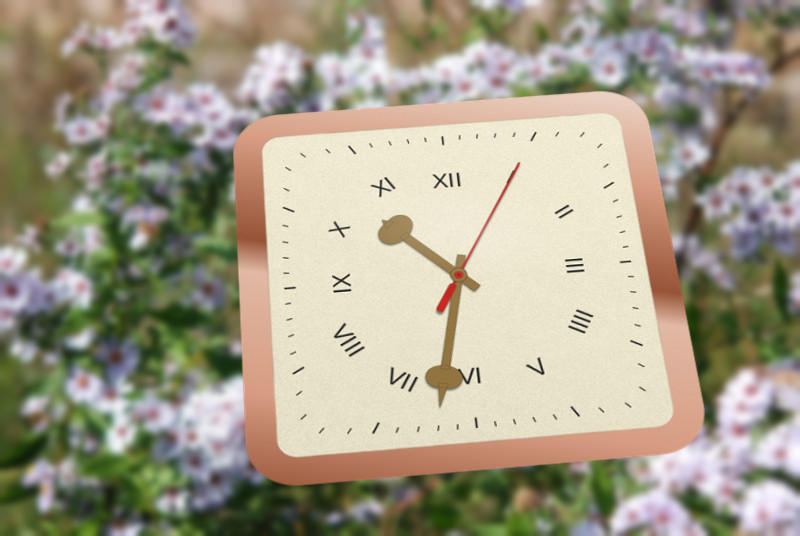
10 h 32 min 05 s
